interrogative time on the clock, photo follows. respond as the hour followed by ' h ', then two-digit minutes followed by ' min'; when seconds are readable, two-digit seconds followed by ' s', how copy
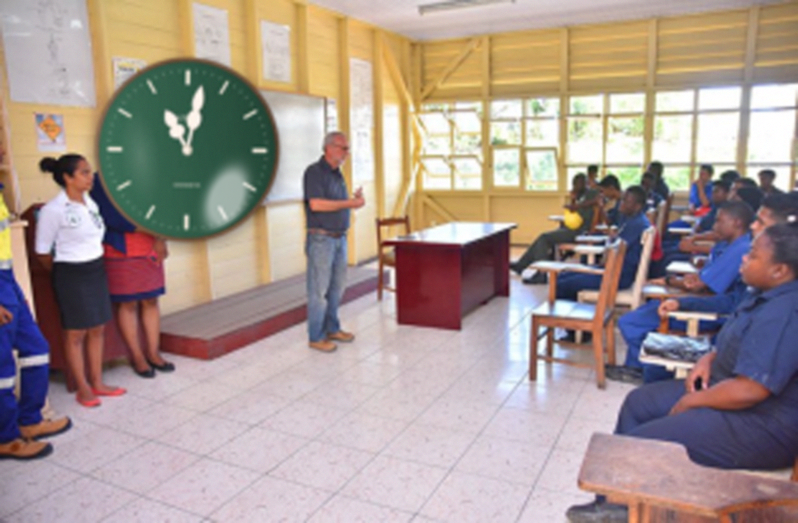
11 h 02 min
